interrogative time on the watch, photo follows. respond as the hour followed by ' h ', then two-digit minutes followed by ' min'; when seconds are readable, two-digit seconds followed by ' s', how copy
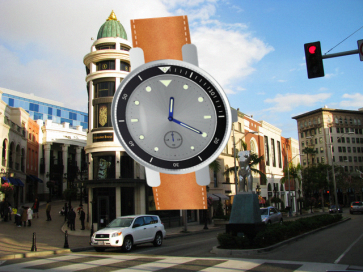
12 h 20 min
